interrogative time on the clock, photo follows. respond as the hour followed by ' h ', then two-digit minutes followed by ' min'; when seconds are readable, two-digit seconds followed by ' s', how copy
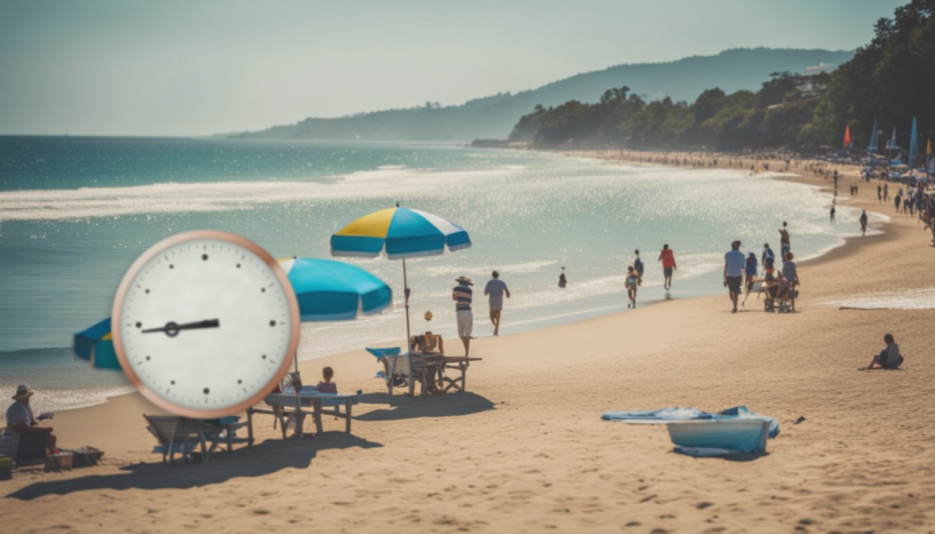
8 h 44 min
